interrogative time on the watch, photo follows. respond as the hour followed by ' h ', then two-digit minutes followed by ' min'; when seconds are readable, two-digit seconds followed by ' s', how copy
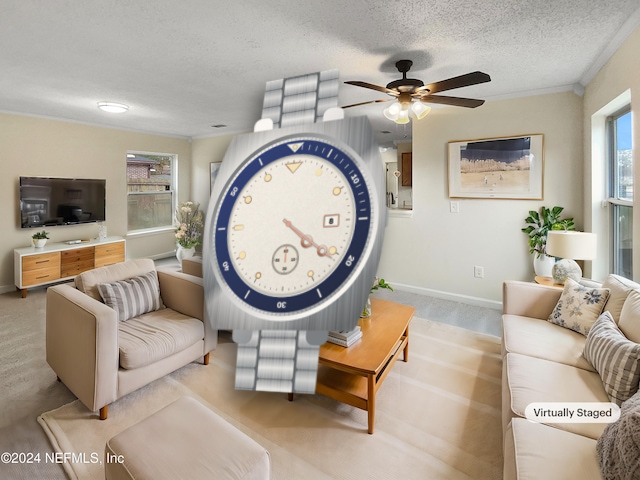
4 h 21 min
